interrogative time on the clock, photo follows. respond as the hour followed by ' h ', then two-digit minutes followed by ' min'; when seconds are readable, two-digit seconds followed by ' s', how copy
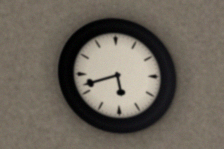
5 h 42 min
